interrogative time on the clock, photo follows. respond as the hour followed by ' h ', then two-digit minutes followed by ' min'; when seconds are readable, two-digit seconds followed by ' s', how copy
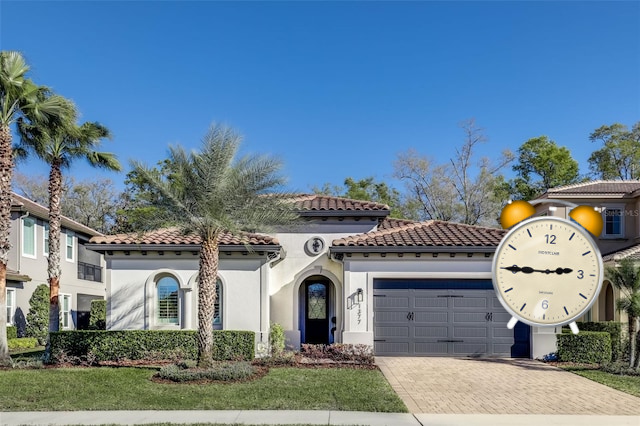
2 h 45 min
